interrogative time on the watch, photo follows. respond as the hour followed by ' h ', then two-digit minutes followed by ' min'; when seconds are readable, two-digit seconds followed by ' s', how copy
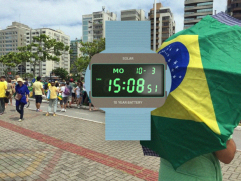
15 h 08 min 51 s
